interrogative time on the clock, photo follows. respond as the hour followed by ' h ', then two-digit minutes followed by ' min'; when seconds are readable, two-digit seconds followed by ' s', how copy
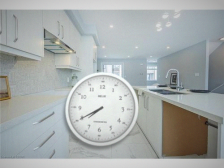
7 h 40 min
